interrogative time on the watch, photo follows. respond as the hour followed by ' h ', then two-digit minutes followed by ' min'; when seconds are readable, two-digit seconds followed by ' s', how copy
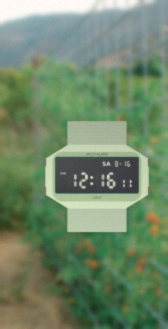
12 h 16 min 11 s
